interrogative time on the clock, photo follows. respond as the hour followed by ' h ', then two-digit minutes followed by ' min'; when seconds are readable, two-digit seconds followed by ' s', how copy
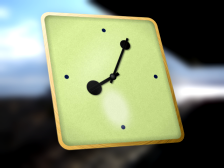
8 h 05 min
